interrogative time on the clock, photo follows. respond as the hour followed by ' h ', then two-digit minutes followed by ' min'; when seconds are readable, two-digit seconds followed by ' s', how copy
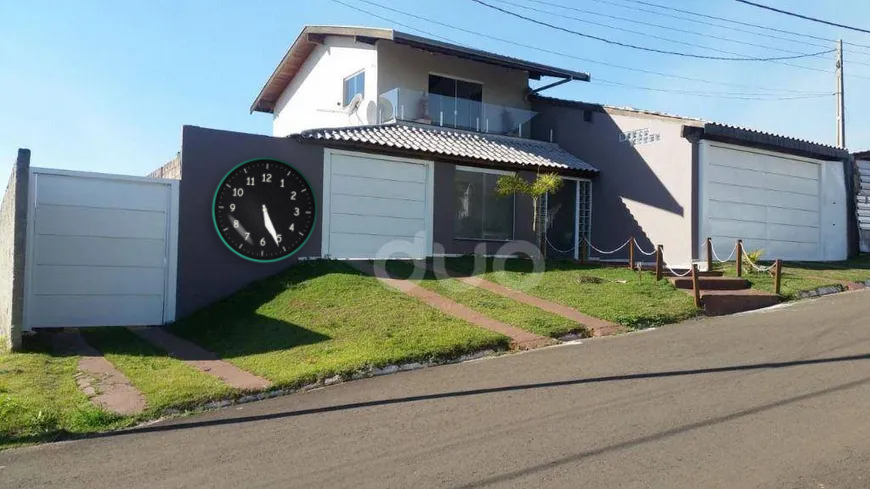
5 h 26 min
